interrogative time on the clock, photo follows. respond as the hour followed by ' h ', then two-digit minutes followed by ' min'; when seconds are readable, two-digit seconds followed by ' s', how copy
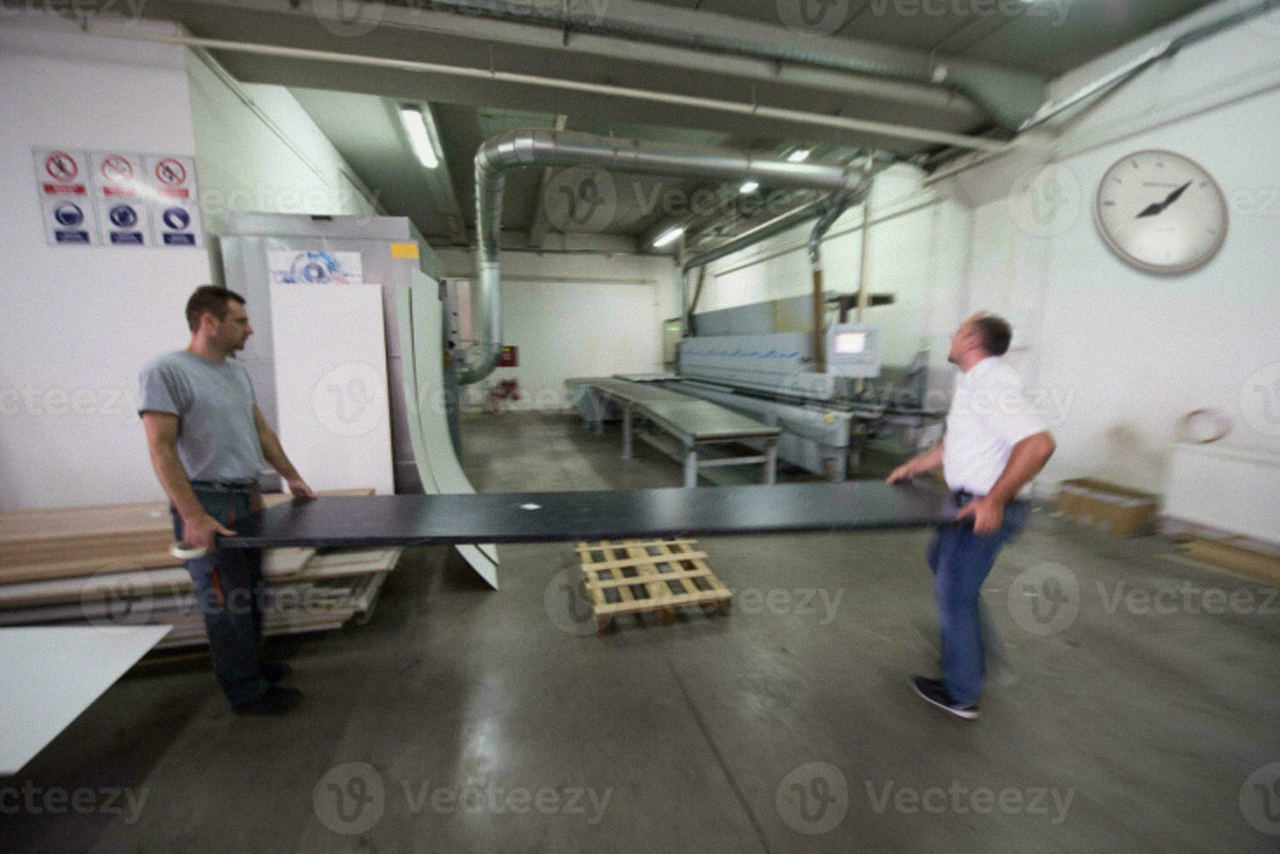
8 h 08 min
